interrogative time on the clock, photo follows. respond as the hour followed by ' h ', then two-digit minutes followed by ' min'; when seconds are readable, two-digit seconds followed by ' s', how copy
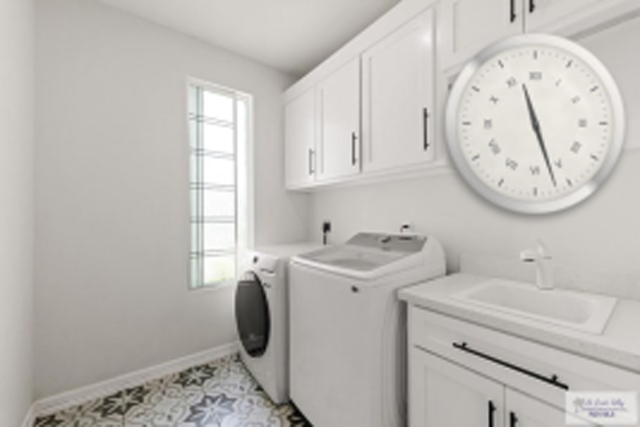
11 h 27 min
